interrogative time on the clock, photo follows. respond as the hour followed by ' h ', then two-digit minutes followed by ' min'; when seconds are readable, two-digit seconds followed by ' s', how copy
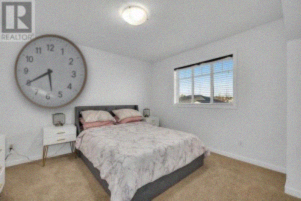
5 h 40 min
